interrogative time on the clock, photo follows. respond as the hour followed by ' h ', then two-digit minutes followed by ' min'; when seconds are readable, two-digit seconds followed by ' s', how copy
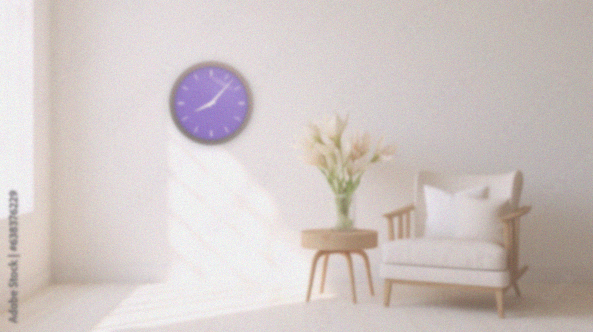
8 h 07 min
